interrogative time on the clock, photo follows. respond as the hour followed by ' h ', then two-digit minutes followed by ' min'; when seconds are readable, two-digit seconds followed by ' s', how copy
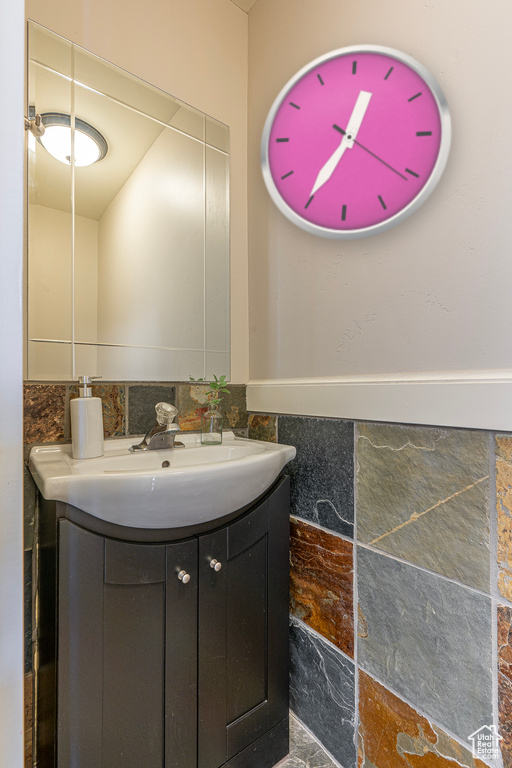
12 h 35 min 21 s
